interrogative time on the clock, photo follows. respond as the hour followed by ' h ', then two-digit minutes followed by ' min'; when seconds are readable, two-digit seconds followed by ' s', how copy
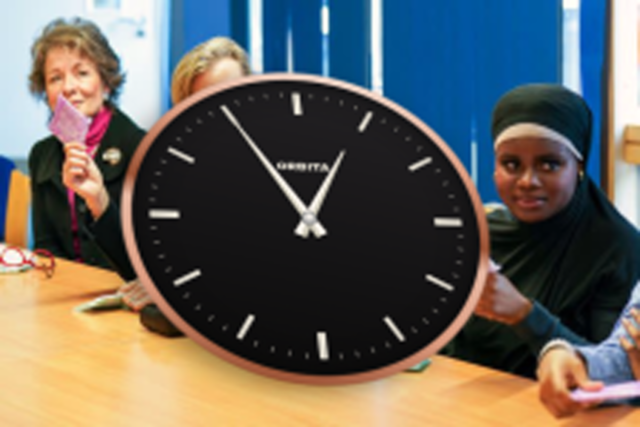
12 h 55 min
